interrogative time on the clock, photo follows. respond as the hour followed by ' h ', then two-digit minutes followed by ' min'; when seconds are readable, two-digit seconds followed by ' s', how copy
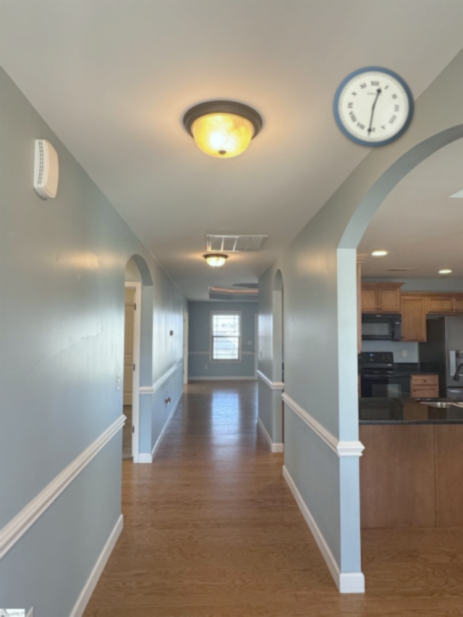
12 h 31 min
